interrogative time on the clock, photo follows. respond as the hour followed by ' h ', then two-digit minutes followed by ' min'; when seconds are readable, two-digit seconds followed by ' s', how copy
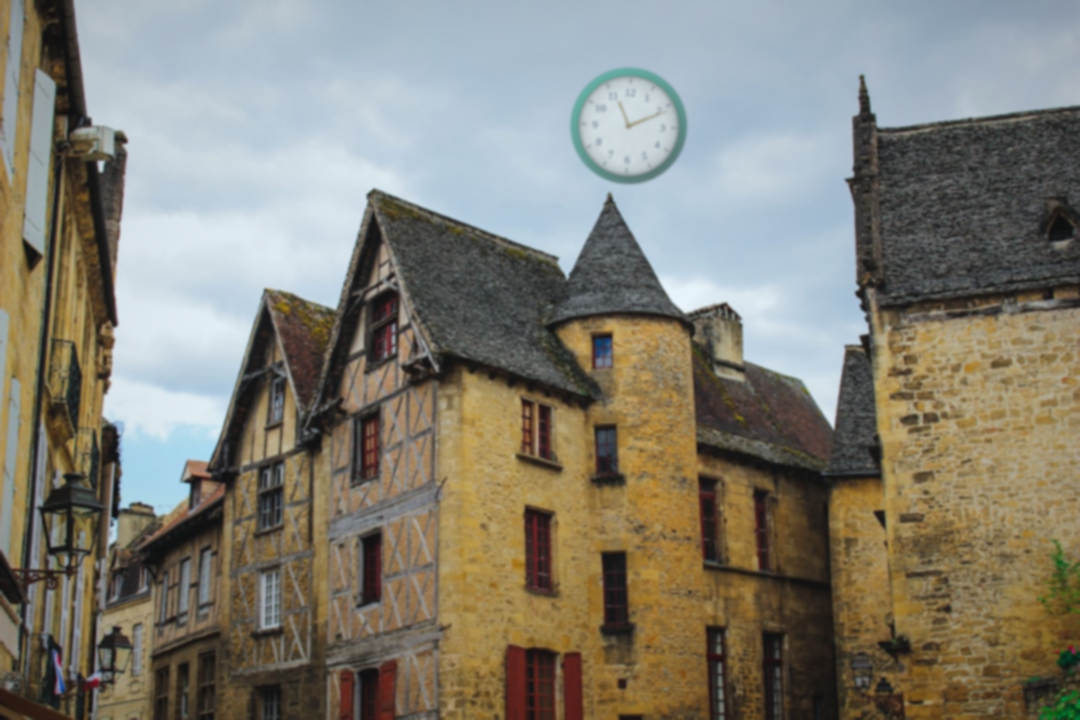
11 h 11 min
